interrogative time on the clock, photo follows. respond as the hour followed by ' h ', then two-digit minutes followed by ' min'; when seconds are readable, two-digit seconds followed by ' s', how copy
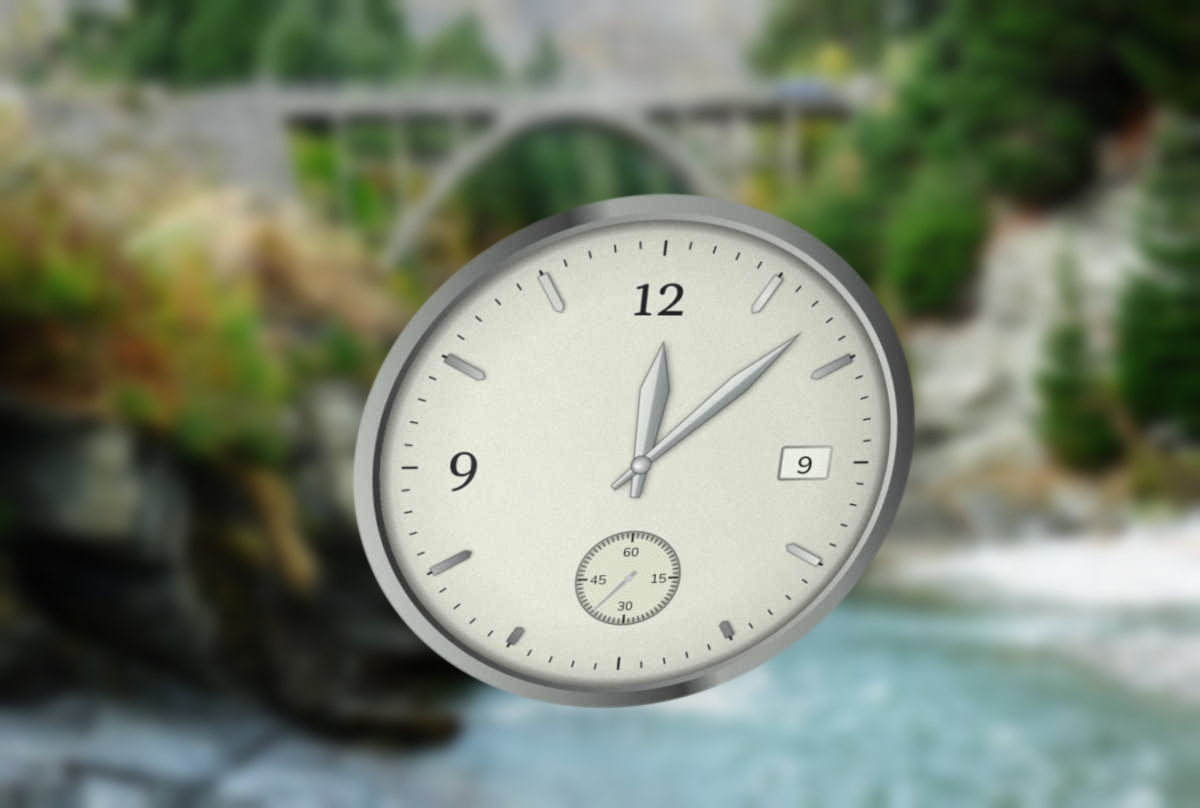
12 h 07 min 37 s
